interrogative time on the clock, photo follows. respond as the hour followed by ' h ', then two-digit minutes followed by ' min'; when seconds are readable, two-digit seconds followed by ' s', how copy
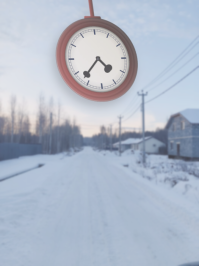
4 h 37 min
